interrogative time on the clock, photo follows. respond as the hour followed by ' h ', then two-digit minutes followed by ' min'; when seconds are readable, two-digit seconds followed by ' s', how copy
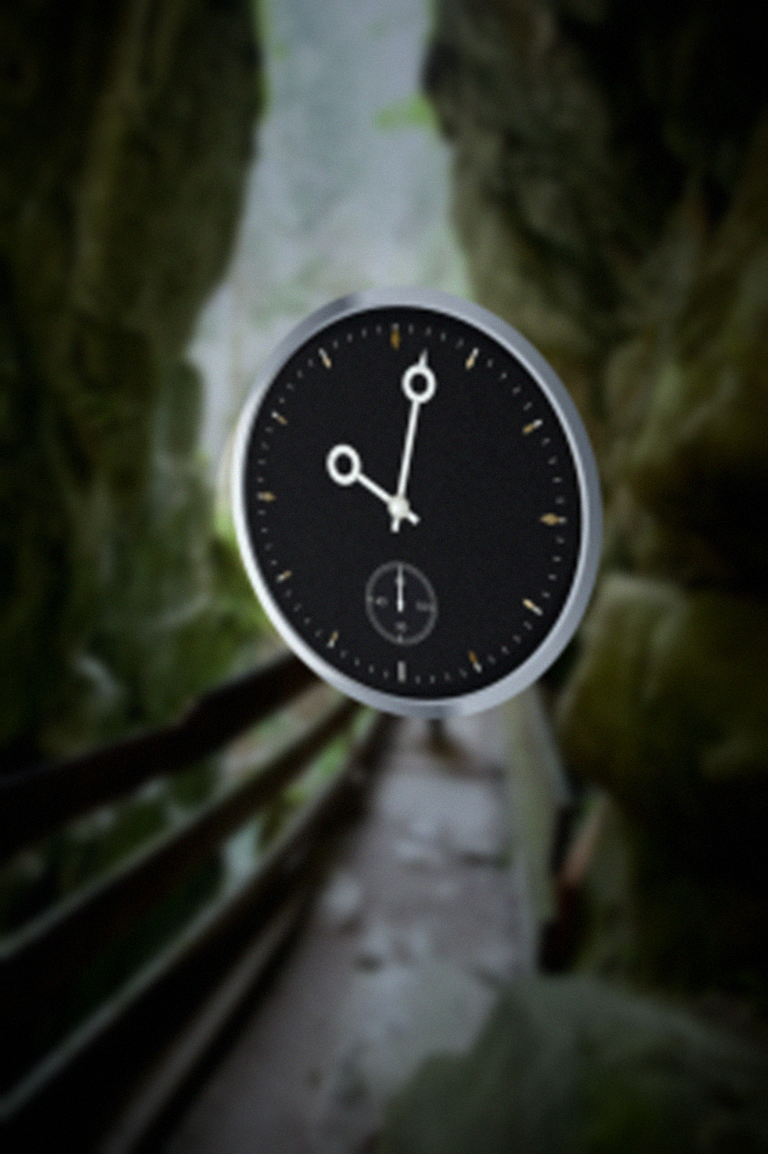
10 h 02 min
